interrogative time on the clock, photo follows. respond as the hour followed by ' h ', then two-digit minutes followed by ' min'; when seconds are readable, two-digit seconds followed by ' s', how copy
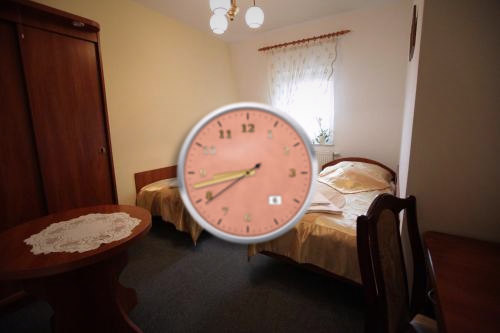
8 h 42 min 39 s
